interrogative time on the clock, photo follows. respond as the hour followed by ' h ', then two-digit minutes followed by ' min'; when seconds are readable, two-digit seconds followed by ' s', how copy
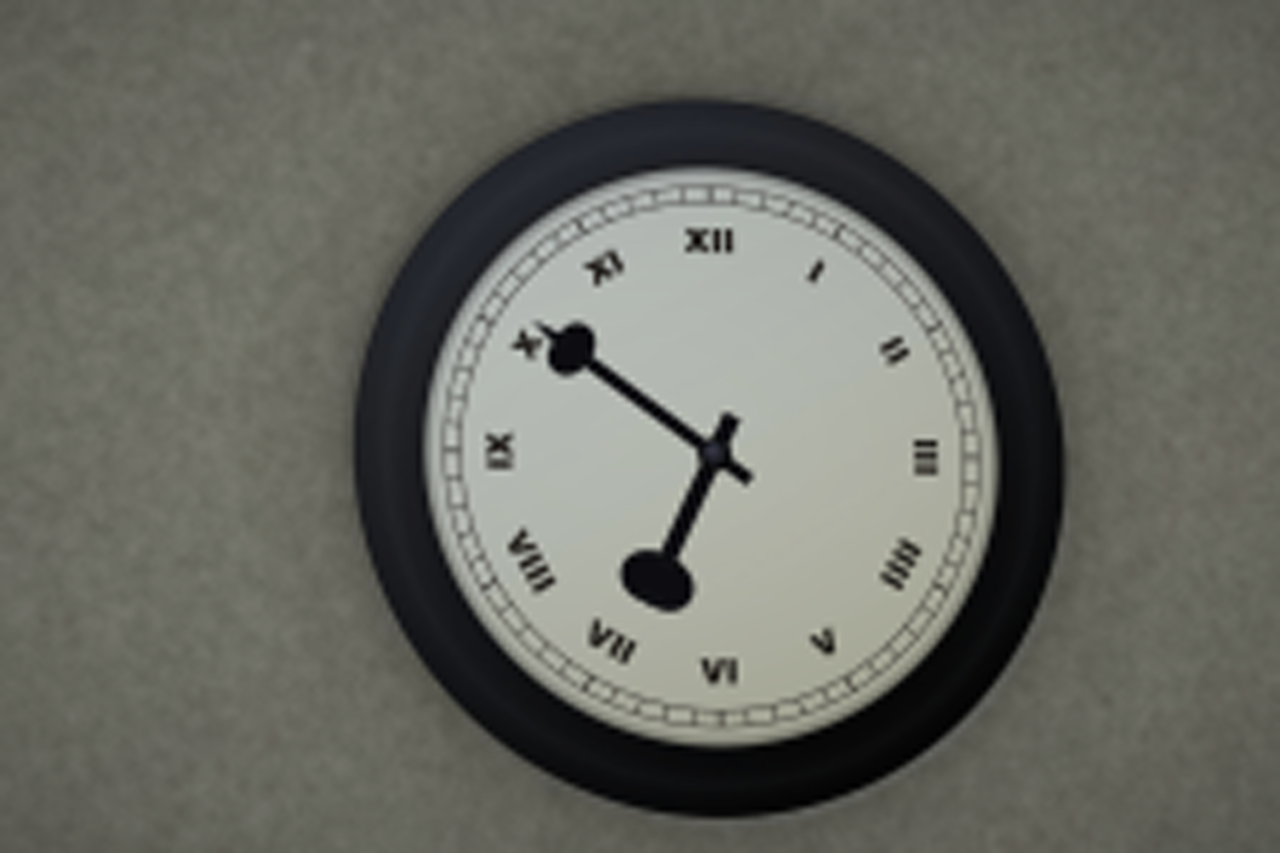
6 h 51 min
